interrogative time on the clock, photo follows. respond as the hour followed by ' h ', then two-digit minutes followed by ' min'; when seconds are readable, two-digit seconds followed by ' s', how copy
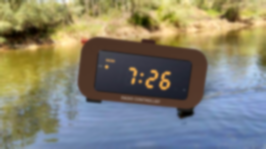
7 h 26 min
